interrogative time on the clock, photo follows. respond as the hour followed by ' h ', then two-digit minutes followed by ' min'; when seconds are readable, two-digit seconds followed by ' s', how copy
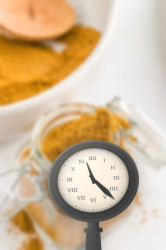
11 h 23 min
